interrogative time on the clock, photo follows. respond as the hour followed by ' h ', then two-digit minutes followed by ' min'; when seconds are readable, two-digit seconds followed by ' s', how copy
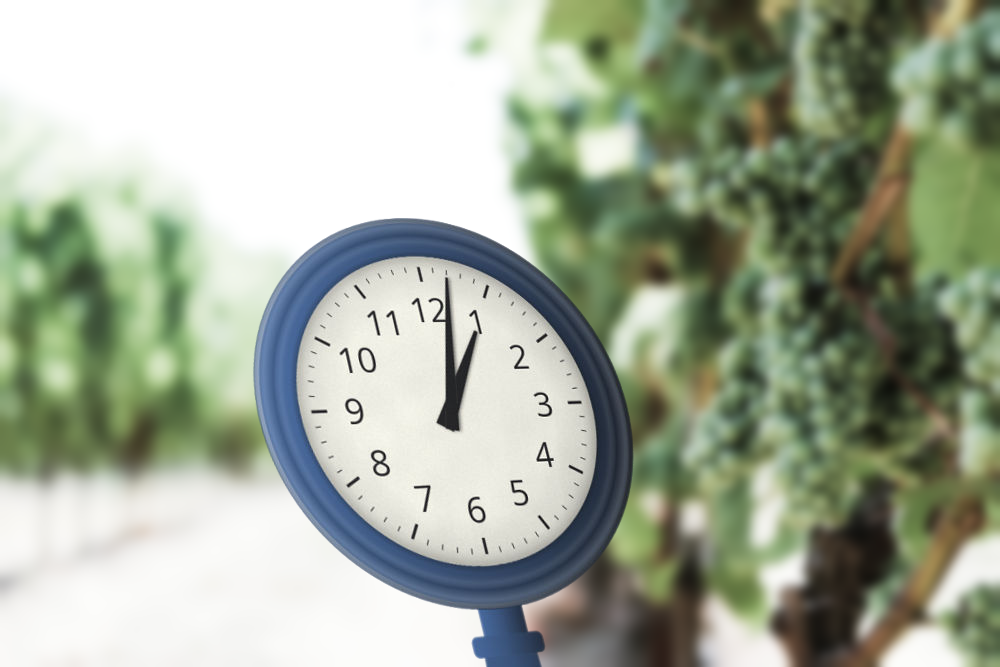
1 h 02 min
